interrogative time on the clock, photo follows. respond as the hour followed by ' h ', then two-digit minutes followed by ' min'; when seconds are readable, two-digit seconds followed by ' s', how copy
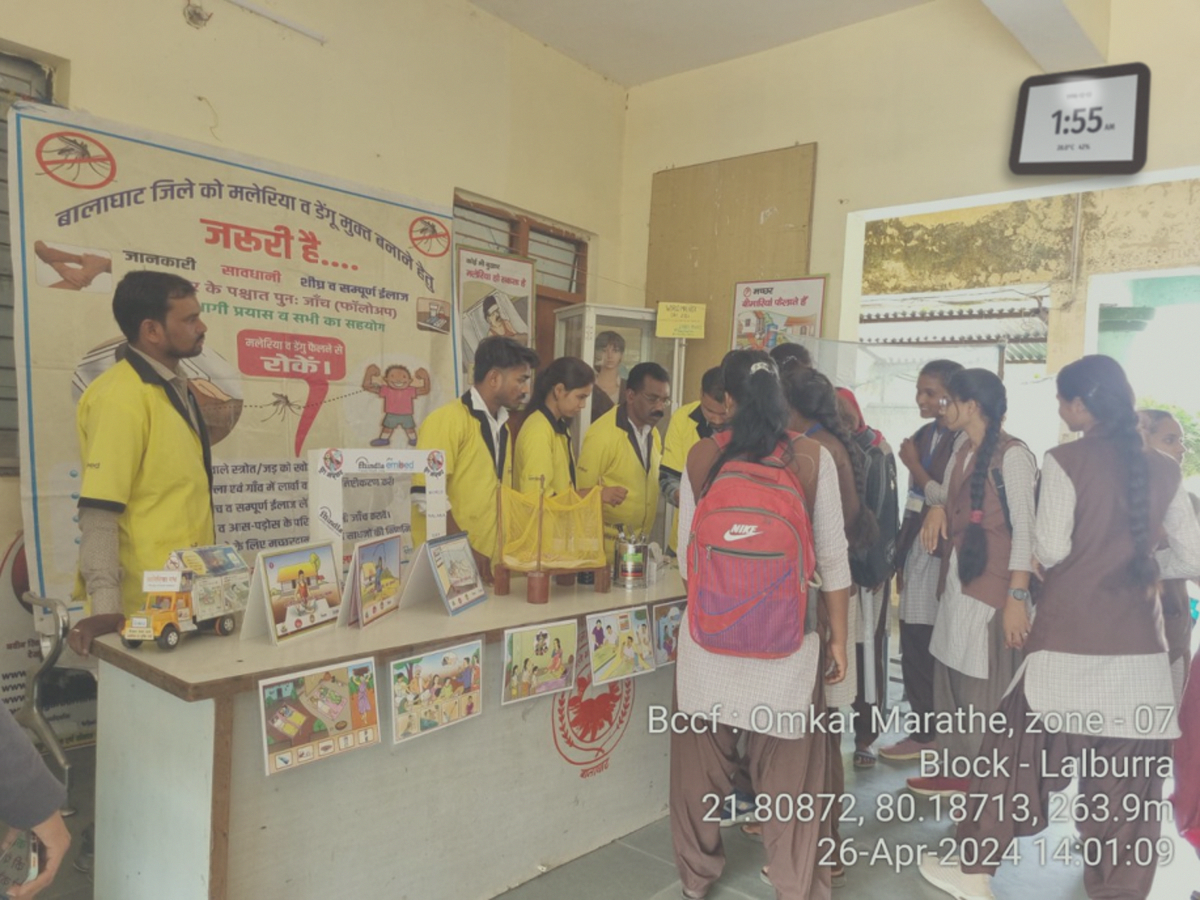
1 h 55 min
